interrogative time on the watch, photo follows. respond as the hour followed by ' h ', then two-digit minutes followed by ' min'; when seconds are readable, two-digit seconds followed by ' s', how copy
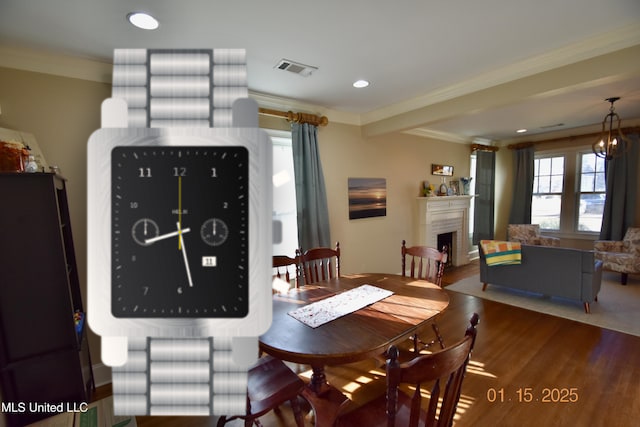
8 h 28 min
